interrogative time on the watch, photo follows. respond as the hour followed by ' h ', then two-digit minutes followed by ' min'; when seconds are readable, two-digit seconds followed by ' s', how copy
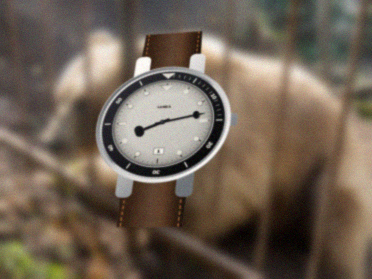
8 h 13 min
